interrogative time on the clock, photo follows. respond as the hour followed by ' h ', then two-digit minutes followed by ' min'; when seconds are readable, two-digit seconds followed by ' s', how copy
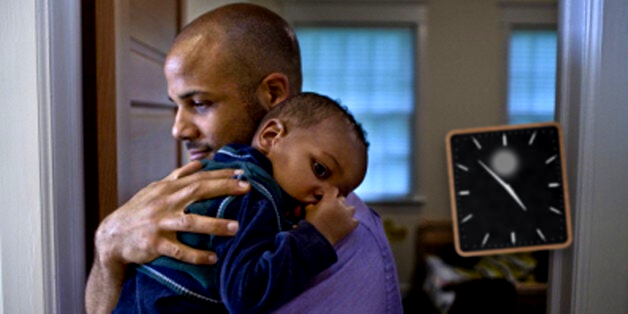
4 h 53 min
